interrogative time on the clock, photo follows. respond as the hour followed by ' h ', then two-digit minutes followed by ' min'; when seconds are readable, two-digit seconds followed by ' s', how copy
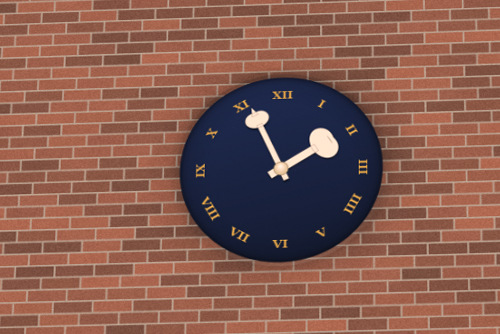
1 h 56 min
